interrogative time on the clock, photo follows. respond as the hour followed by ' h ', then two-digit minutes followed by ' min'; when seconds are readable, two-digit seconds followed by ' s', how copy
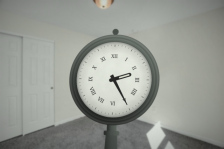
2 h 25 min
